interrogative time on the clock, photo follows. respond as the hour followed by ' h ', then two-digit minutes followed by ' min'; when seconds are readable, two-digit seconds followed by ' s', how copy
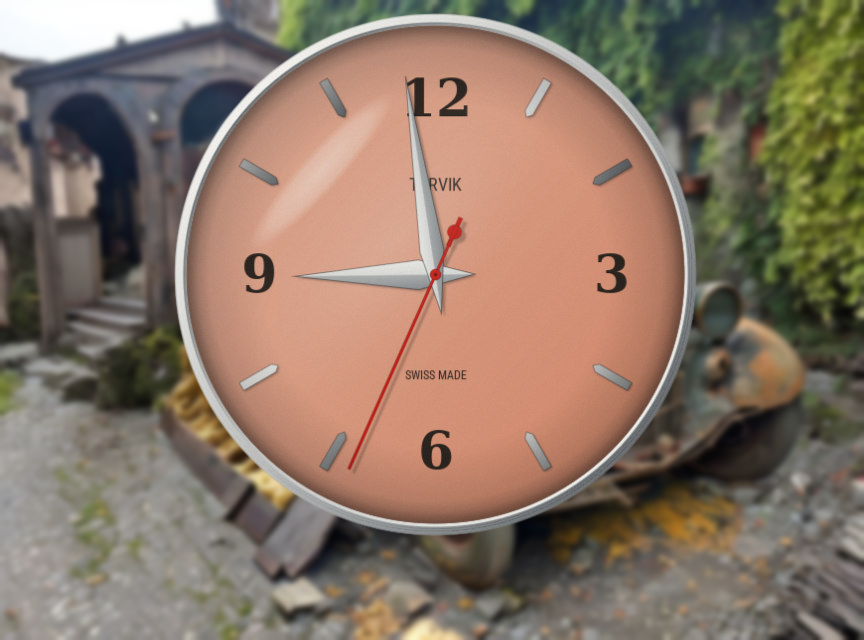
8 h 58 min 34 s
